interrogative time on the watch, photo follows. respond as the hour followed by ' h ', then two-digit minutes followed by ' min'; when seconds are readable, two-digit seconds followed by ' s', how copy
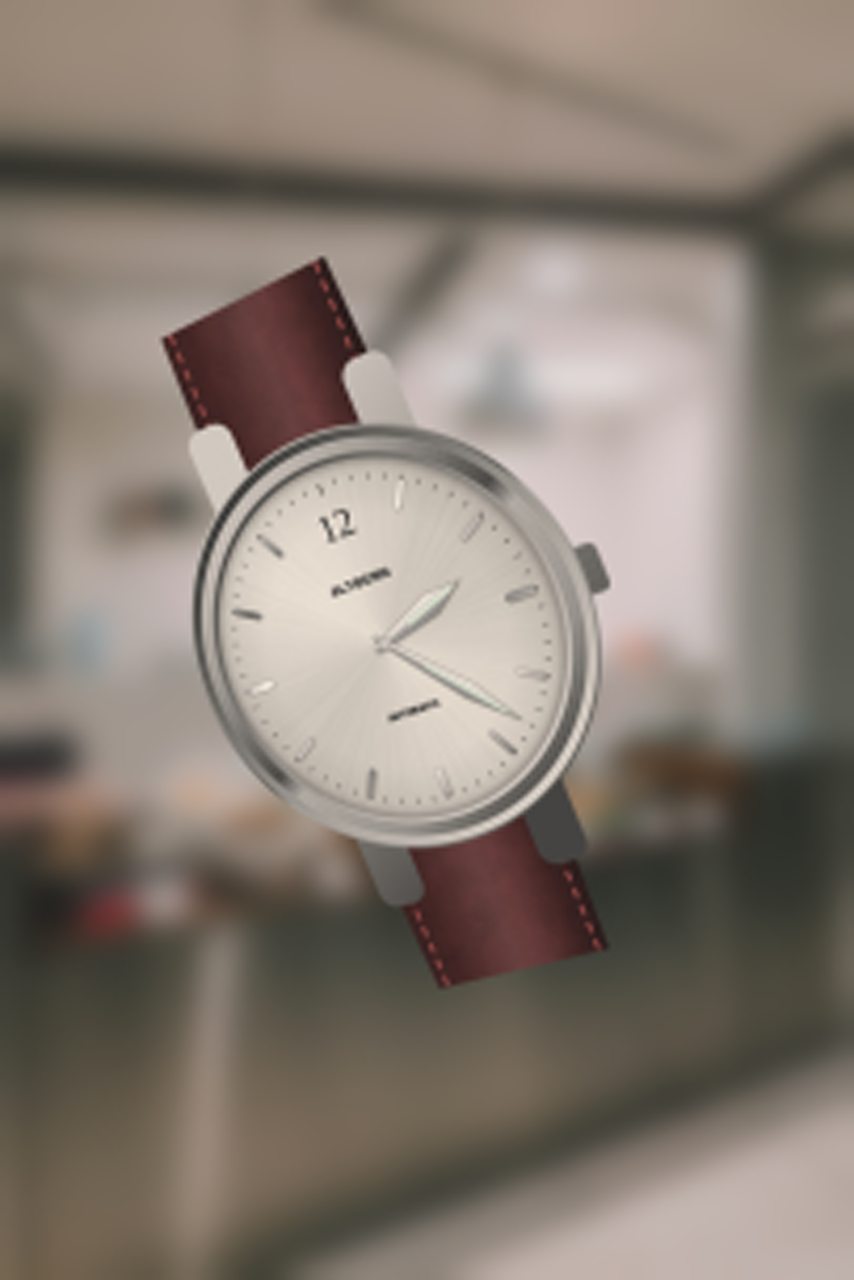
2 h 23 min
